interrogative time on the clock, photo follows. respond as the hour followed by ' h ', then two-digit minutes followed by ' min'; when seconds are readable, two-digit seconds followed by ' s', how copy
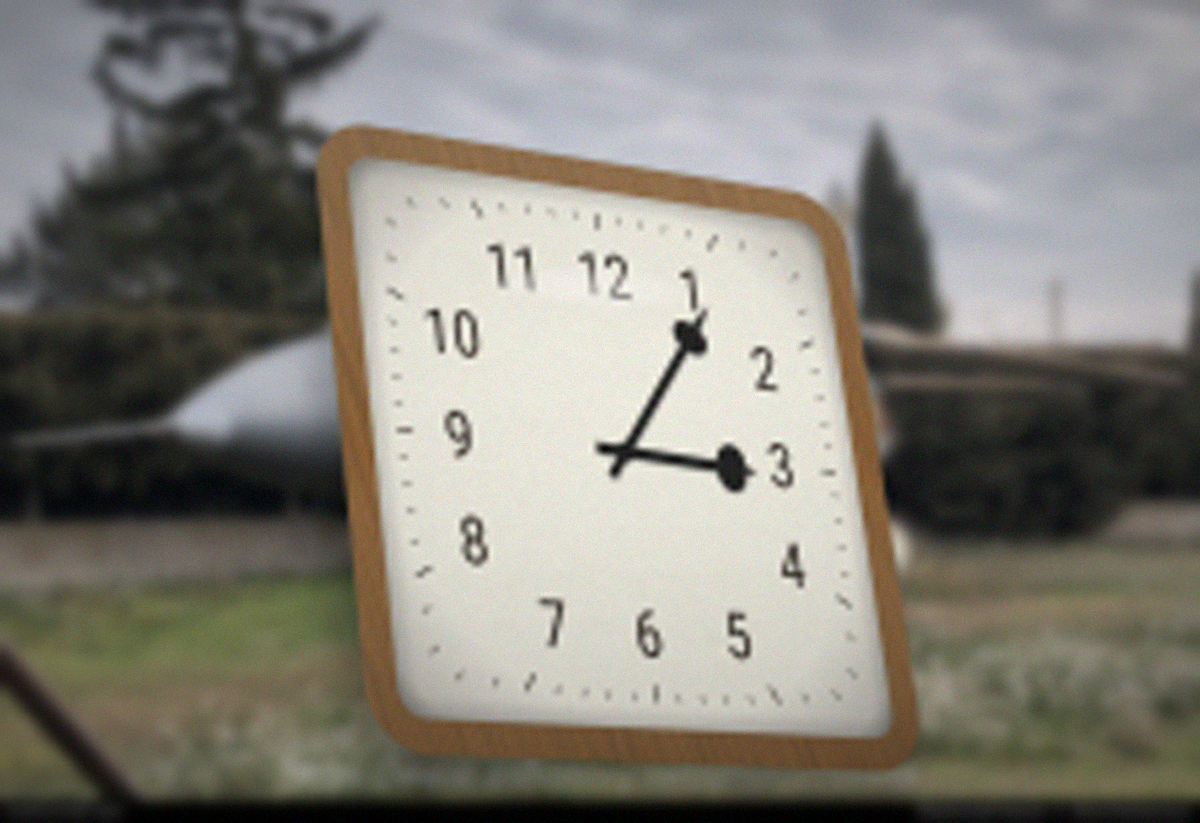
3 h 06 min
